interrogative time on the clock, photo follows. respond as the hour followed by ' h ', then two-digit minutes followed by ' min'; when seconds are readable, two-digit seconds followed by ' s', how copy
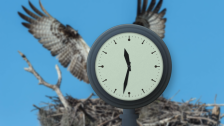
11 h 32 min
